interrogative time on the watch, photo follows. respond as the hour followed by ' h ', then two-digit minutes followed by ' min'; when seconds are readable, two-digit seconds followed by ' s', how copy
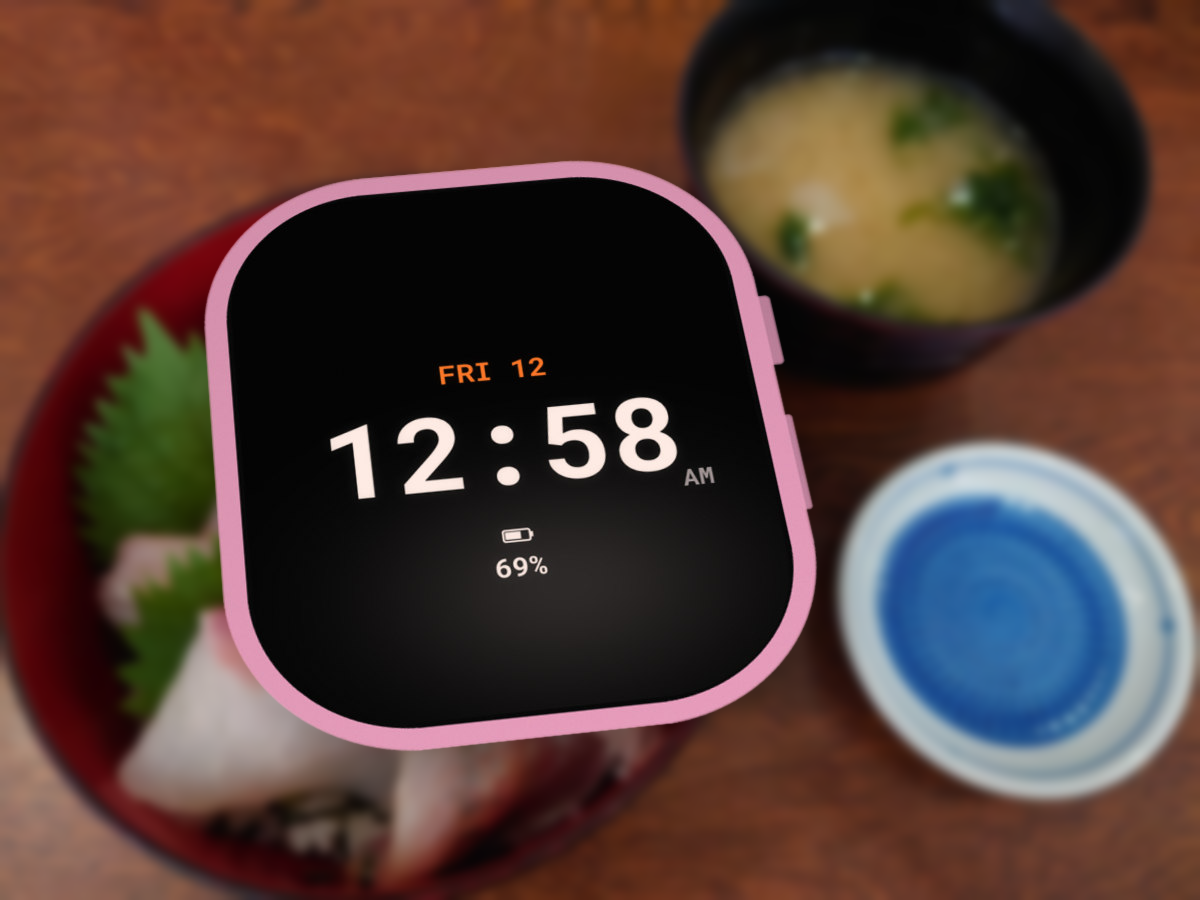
12 h 58 min
